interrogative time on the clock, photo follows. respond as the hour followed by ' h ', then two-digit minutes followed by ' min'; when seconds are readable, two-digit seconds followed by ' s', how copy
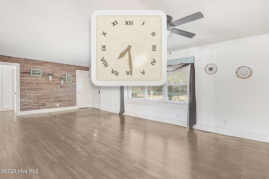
7 h 29 min
